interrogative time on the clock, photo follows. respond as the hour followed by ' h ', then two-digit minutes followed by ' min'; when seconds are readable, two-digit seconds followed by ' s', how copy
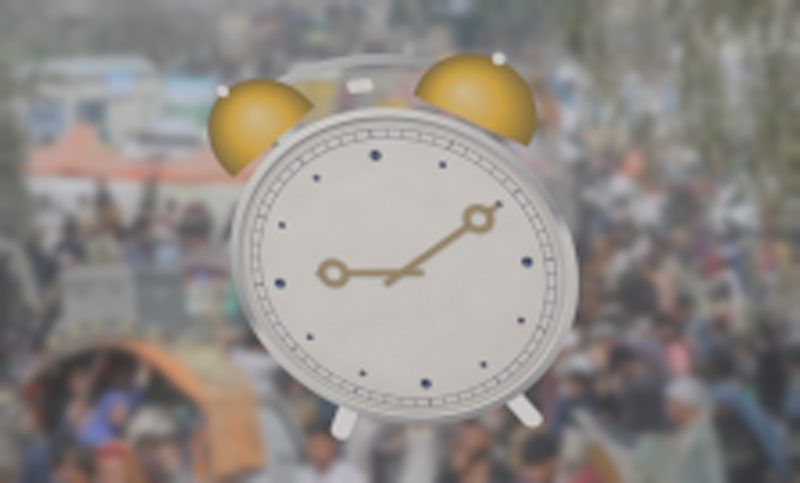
9 h 10 min
